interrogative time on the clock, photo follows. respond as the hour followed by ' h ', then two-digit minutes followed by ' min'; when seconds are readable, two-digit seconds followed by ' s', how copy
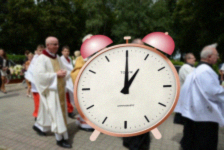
1 h 00 min
